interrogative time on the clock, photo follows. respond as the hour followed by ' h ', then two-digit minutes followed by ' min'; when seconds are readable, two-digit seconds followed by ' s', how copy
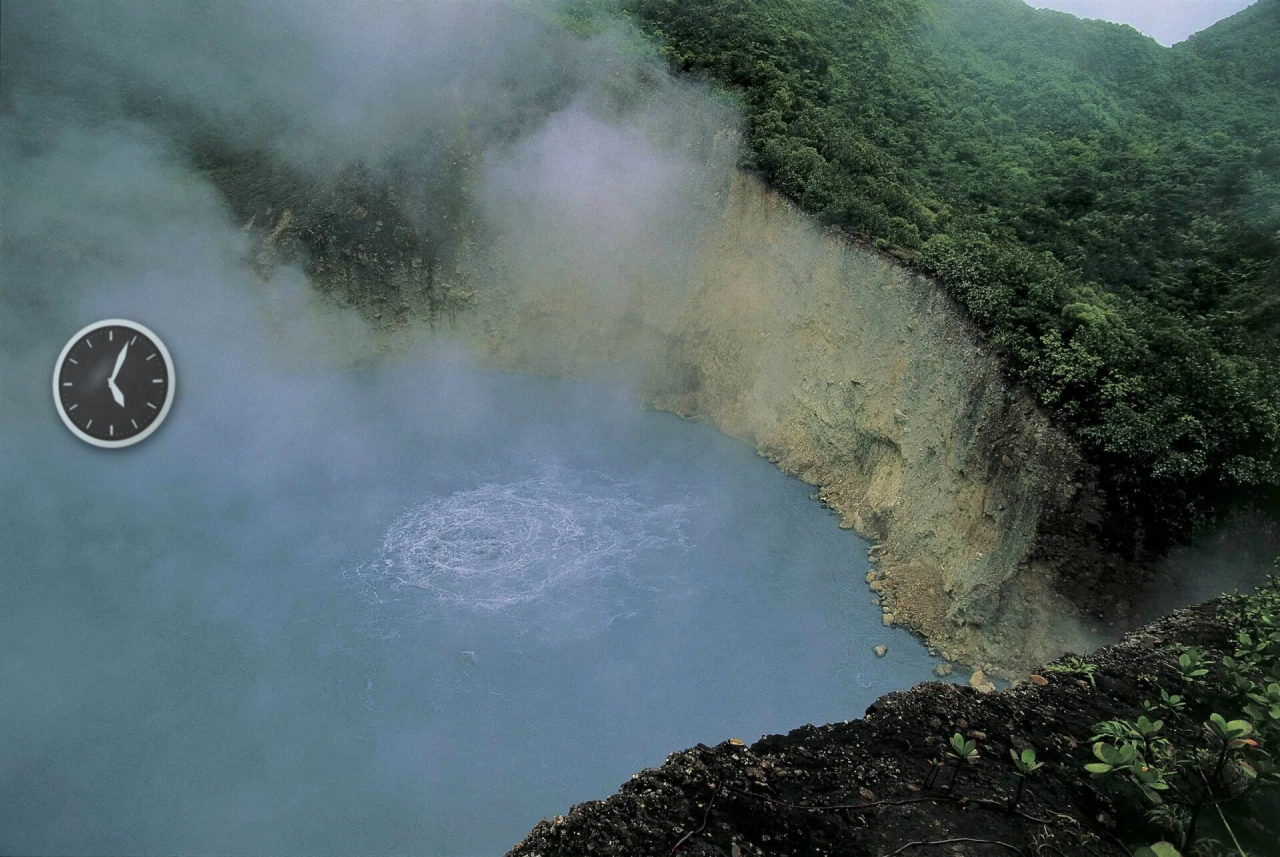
5 h 04 min
